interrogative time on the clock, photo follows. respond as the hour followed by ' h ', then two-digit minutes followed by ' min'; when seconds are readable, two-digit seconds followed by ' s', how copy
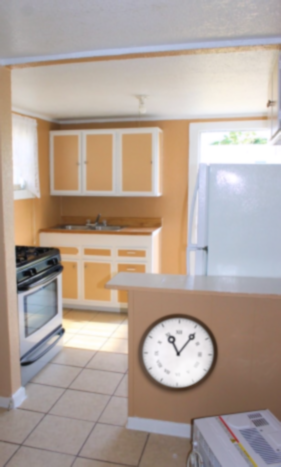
11 h 06 min
